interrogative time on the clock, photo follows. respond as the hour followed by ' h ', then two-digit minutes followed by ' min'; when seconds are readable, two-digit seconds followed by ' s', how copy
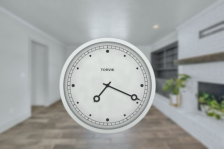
7 h 19 min
